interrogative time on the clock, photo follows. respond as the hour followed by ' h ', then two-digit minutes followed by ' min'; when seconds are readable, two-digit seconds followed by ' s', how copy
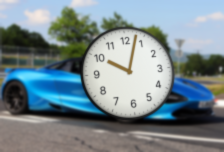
10 h 03 min
